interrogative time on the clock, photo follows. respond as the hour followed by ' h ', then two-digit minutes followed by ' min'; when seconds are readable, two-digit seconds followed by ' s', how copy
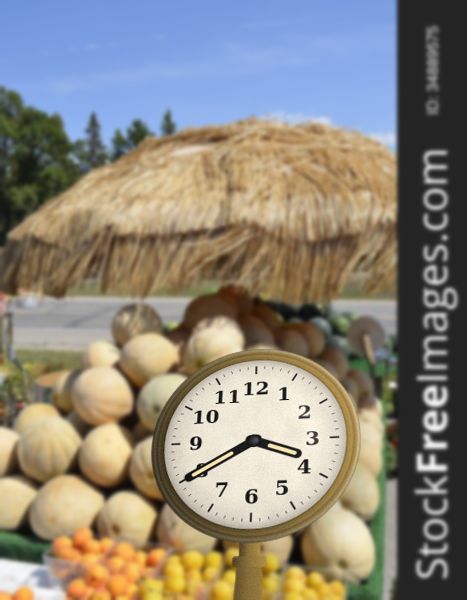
3 h 40 min
